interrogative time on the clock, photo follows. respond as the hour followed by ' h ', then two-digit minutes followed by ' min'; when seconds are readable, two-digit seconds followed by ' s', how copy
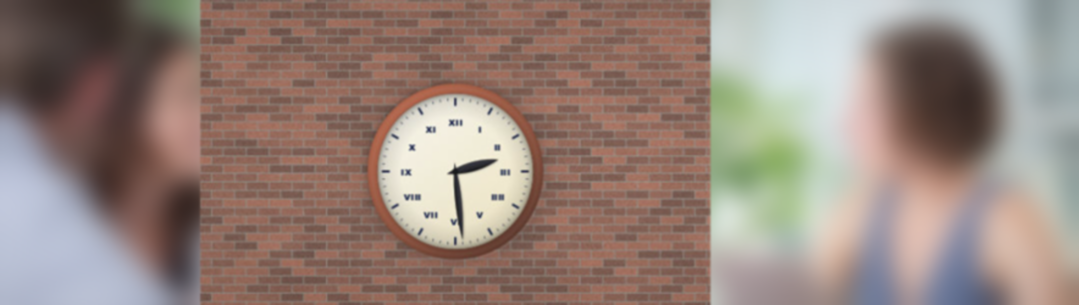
2 h 29 min
